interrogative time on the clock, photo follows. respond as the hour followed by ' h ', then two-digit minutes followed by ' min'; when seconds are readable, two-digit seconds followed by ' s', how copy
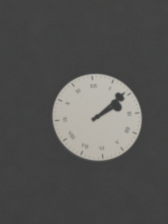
2 h 09 min
